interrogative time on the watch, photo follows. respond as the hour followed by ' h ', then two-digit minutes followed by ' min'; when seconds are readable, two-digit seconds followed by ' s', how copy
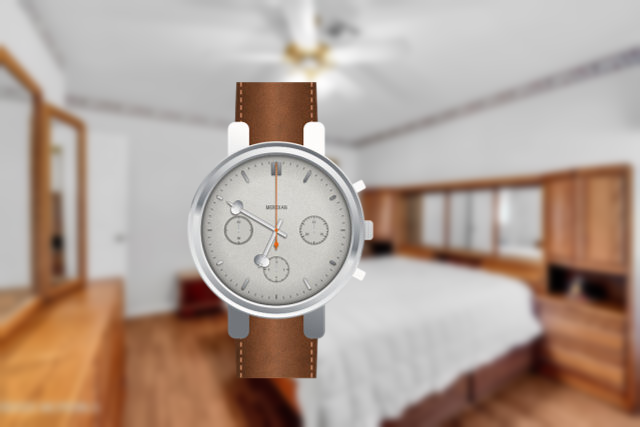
6 h 50 min
